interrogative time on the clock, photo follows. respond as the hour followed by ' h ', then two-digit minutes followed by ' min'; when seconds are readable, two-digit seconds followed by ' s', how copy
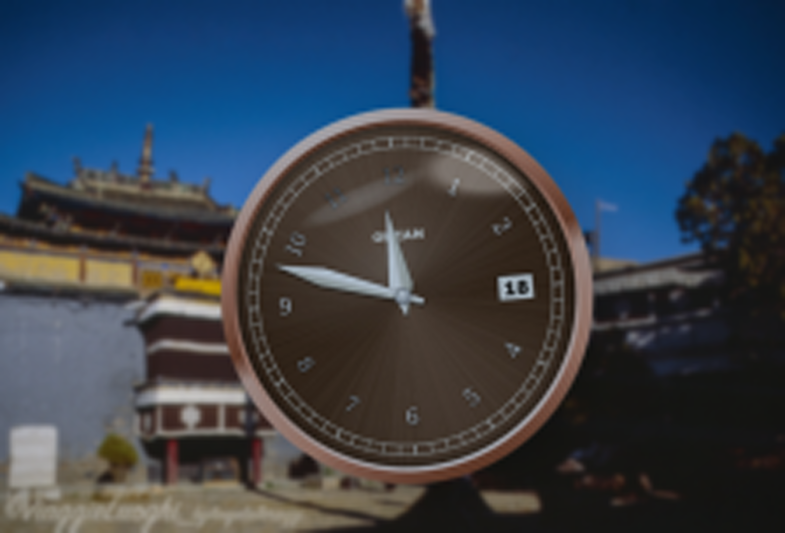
11 h 48 min
